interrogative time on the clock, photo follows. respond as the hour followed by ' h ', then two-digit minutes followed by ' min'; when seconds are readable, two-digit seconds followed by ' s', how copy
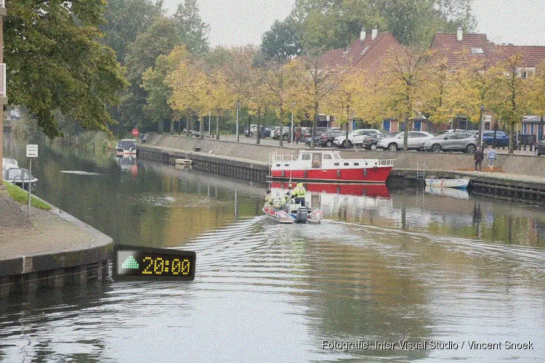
20 h 00 min
